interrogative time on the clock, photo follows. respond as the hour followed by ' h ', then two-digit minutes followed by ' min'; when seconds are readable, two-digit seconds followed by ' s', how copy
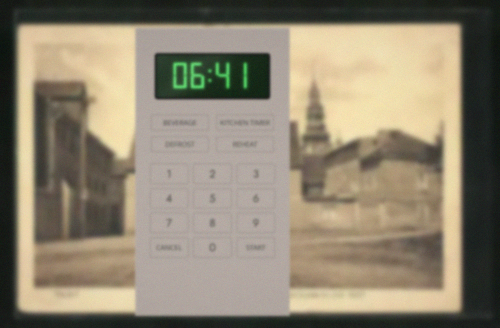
6 h 41 min
